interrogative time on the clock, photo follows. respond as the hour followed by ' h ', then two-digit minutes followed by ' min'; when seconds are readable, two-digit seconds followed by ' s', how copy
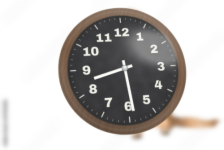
8 h 29 min
